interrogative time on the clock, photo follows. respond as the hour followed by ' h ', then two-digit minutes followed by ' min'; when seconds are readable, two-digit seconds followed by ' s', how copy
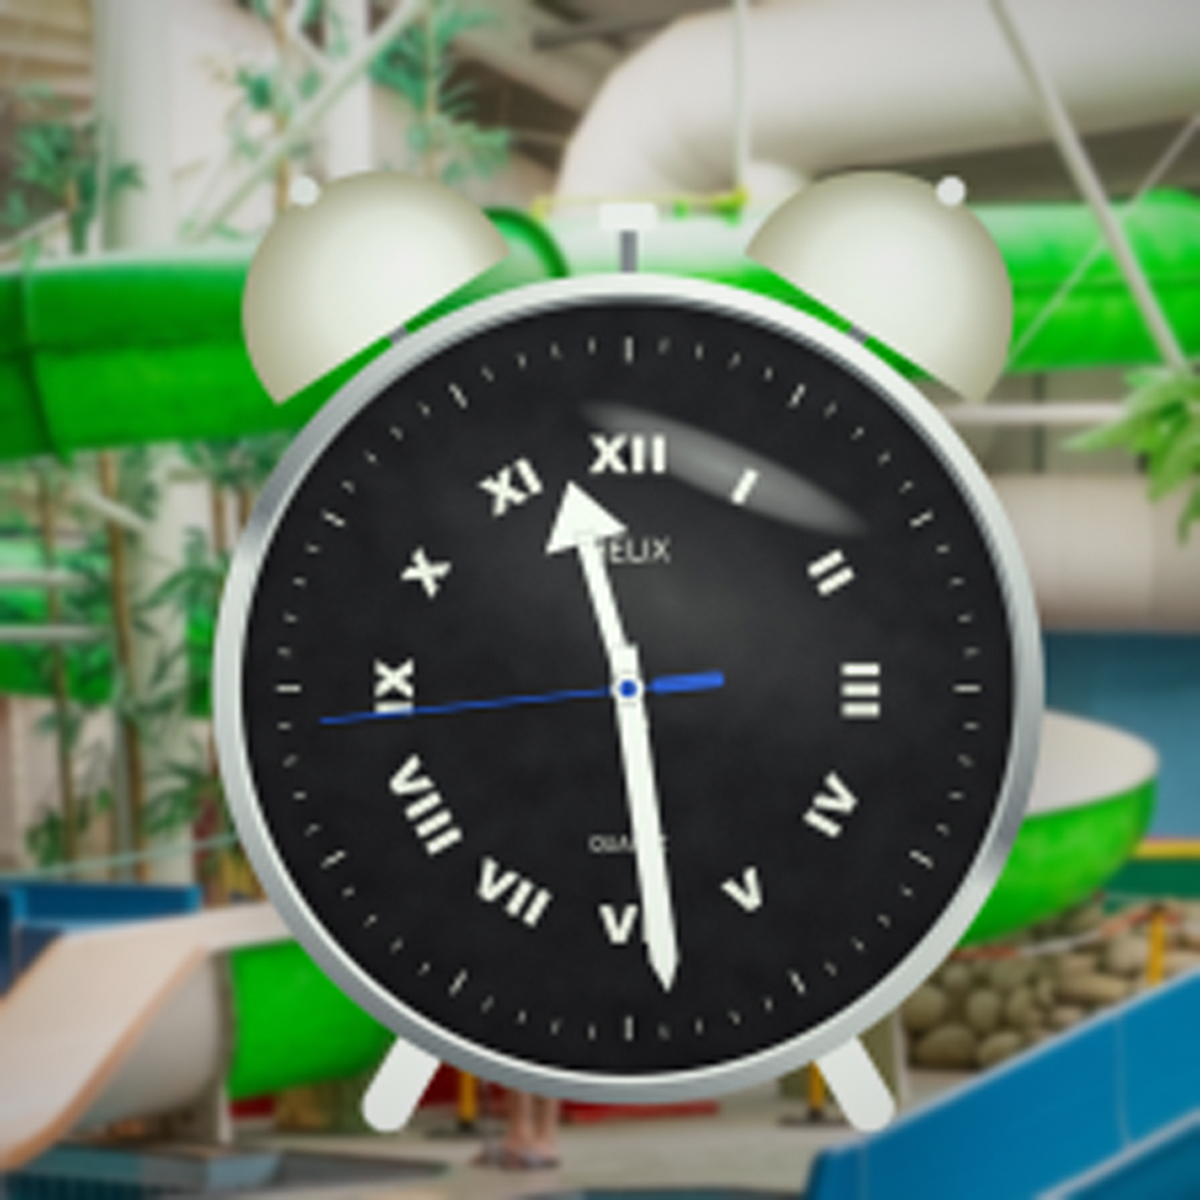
11 h 28 min 44 s
